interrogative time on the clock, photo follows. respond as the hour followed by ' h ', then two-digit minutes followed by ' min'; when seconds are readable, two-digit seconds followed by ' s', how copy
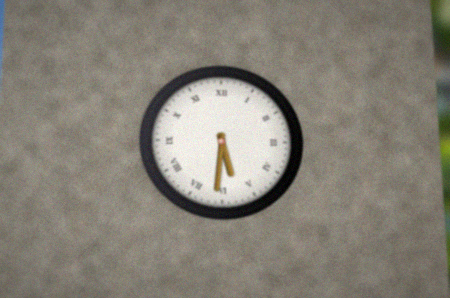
5 h 31 min
